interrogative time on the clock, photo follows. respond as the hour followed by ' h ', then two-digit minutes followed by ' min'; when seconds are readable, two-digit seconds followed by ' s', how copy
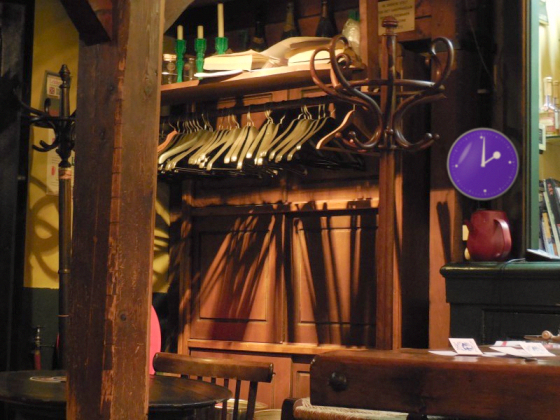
2 h 01 min
